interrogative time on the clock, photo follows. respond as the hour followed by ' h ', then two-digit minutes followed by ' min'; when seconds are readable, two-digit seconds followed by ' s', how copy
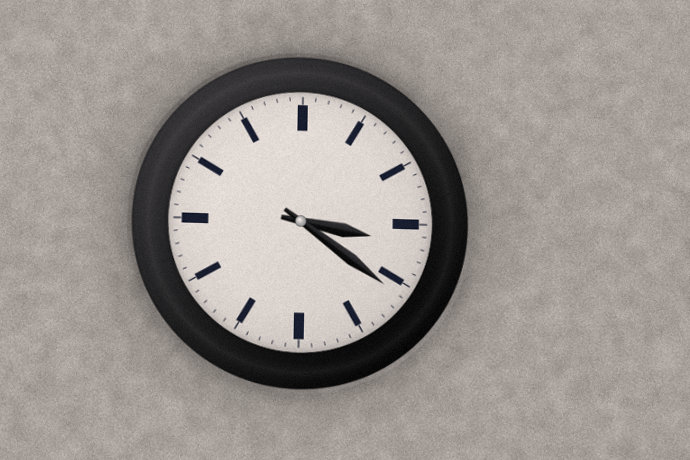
3 h 21 min
